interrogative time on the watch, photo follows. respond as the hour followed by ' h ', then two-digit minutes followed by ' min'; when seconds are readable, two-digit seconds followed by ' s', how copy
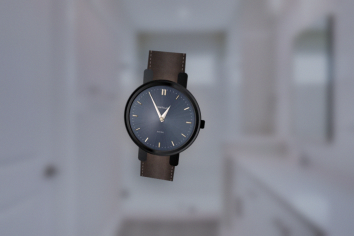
12 h 55 min
